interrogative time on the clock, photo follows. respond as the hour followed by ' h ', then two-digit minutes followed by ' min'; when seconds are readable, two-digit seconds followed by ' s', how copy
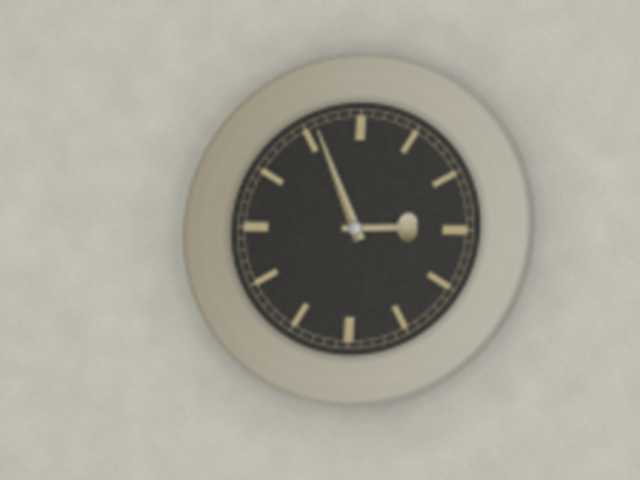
2 h 56 min
